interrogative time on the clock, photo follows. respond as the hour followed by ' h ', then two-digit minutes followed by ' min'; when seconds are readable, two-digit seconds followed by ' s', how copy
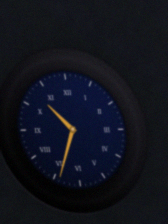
10 h 34 min
